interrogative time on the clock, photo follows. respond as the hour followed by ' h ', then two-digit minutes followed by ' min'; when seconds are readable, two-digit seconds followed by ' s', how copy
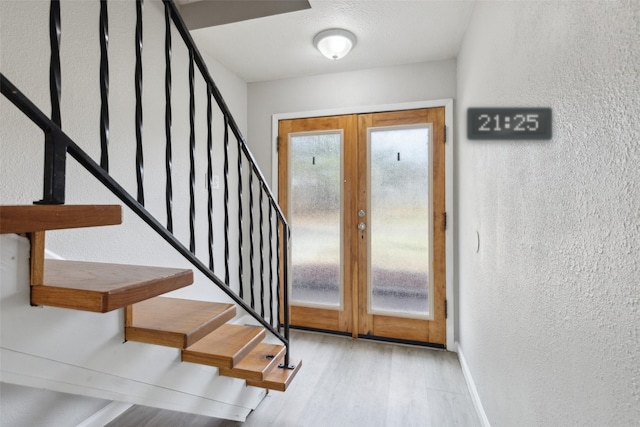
21 h 25 min
